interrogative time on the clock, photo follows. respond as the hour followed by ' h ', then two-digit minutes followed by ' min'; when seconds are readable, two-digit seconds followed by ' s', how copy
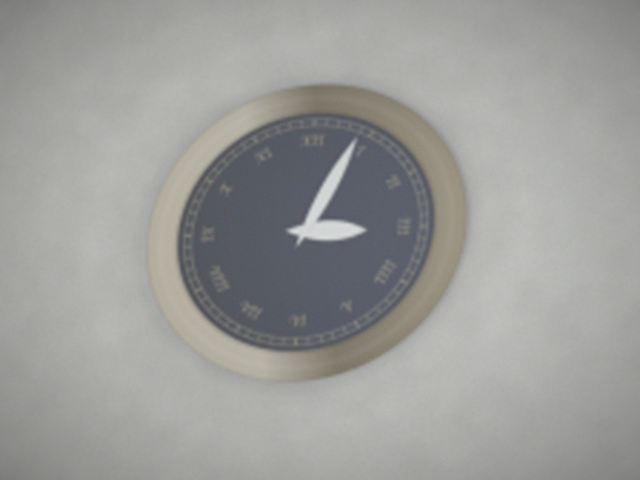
3 h 04 min
